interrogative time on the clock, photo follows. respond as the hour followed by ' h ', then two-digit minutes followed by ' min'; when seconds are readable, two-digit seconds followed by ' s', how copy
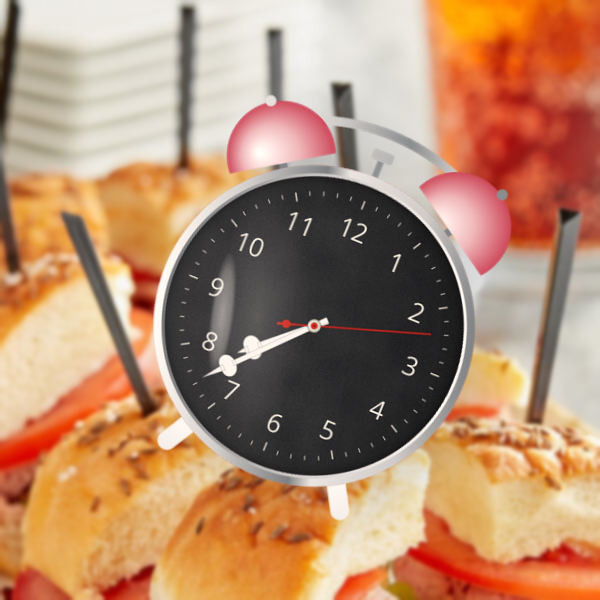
7 h 37 min 12 s
